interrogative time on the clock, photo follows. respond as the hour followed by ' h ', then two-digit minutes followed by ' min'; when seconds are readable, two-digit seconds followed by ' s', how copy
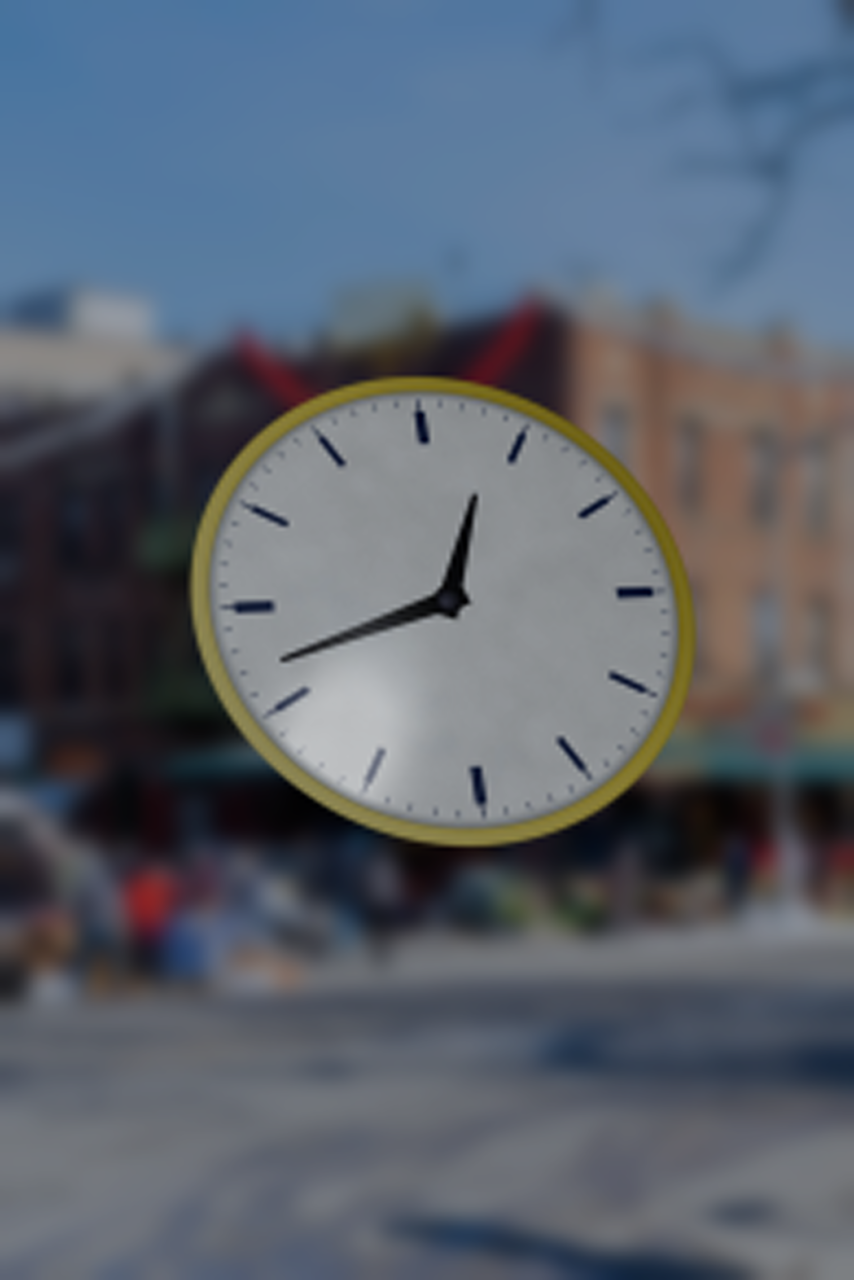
12 h 42 min
